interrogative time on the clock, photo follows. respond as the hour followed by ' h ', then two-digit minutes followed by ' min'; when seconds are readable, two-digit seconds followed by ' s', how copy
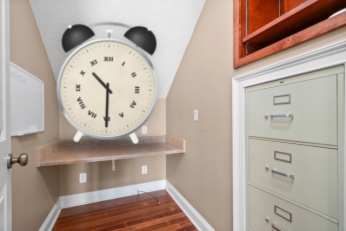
10 h 30 min
